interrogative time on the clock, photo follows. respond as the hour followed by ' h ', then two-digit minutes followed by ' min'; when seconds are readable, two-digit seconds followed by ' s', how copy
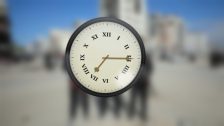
7 h 15 min
